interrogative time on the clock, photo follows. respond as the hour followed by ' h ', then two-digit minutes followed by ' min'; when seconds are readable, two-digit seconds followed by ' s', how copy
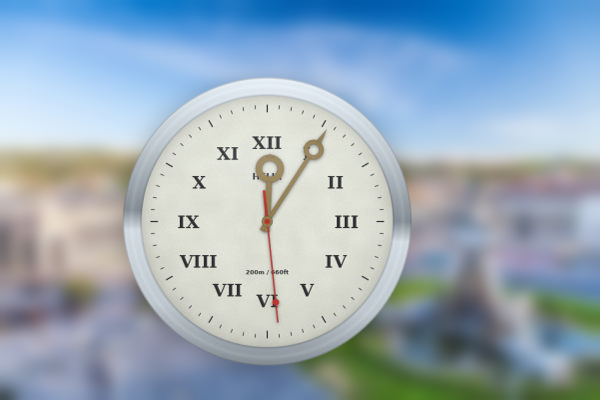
12 h 05 min 29 s
